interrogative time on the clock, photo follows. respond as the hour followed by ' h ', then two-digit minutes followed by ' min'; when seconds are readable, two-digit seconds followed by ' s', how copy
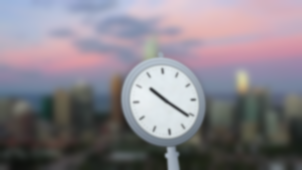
10 h 21 min
